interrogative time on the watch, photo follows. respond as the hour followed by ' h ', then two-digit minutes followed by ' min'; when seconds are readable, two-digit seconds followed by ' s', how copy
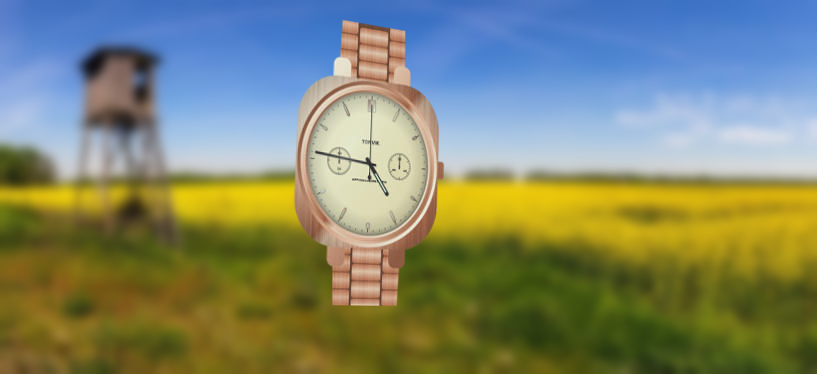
4 h 46 min
